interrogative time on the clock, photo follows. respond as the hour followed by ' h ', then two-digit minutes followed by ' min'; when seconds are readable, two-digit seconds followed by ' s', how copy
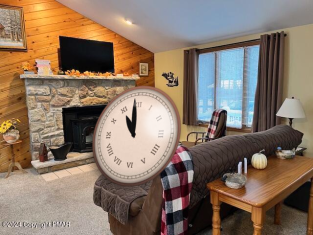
10 h 59 min
